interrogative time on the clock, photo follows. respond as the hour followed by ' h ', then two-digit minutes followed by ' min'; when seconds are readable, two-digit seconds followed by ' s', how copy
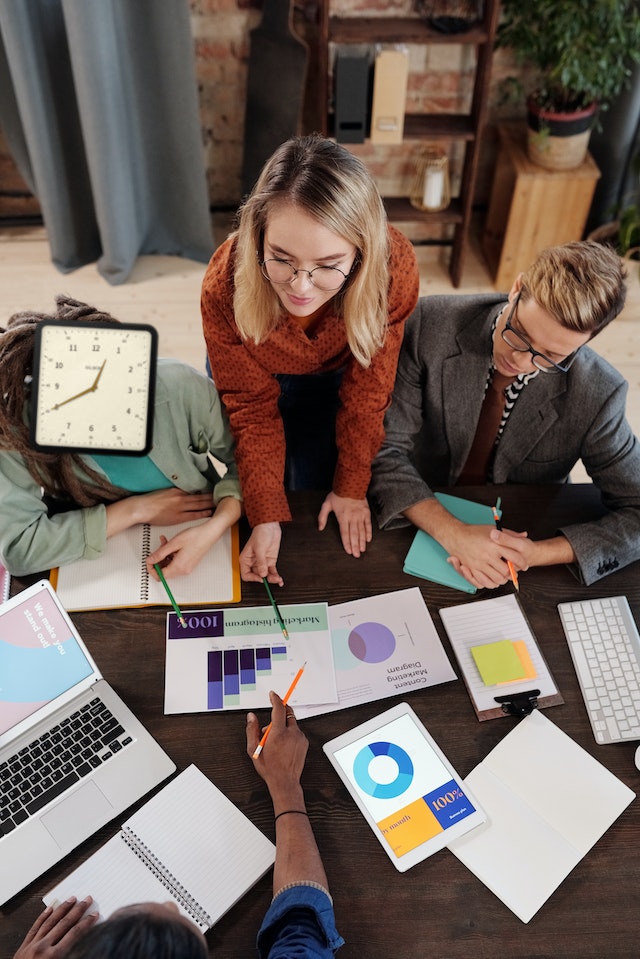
12 h 40 min
